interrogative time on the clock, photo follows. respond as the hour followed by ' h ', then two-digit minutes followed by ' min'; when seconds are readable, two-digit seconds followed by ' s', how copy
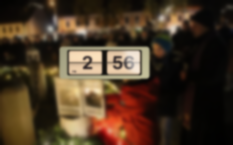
2 h 56 min
